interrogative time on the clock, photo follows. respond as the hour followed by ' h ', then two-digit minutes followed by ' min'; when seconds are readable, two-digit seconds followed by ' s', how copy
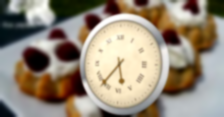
5 h 37 min
